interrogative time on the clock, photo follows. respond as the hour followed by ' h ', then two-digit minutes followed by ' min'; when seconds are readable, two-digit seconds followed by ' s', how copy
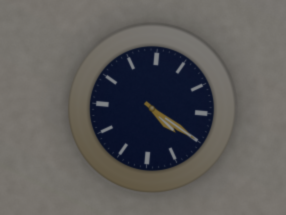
4 h 20 min
